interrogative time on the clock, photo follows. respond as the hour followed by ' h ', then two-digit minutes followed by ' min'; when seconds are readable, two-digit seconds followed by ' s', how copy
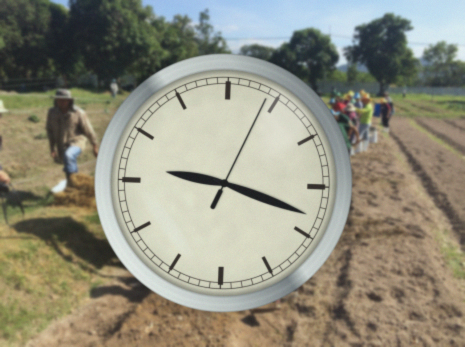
9 h 18 min 04 s
